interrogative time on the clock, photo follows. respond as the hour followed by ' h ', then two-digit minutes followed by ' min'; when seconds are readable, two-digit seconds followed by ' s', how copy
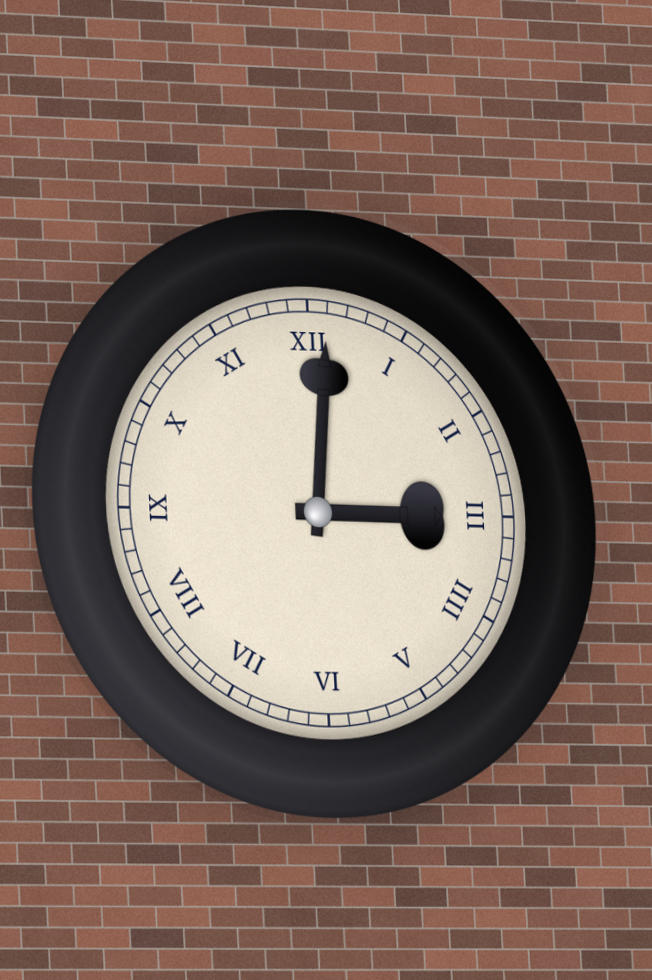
3 h 01 min
